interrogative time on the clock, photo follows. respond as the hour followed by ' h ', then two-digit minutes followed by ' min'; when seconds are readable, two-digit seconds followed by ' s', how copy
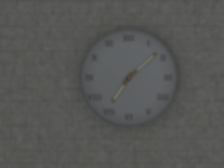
7 h 08 min
